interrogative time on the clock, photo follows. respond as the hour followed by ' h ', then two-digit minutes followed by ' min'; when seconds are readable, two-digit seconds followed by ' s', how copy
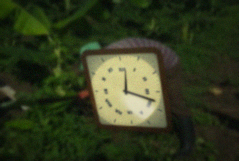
12 h 18 min
